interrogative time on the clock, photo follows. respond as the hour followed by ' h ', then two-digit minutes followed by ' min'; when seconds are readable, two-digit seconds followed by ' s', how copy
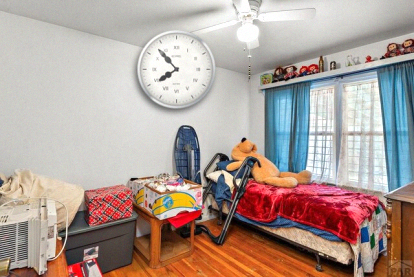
7 h 53 min
